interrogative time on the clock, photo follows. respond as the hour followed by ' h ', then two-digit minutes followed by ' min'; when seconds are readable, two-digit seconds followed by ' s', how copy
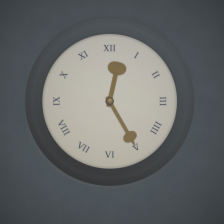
12 h 25 min
